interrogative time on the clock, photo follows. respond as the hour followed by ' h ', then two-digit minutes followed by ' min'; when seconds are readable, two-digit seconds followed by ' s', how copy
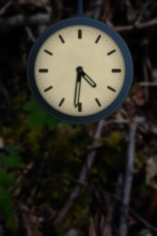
4 h 31 min
